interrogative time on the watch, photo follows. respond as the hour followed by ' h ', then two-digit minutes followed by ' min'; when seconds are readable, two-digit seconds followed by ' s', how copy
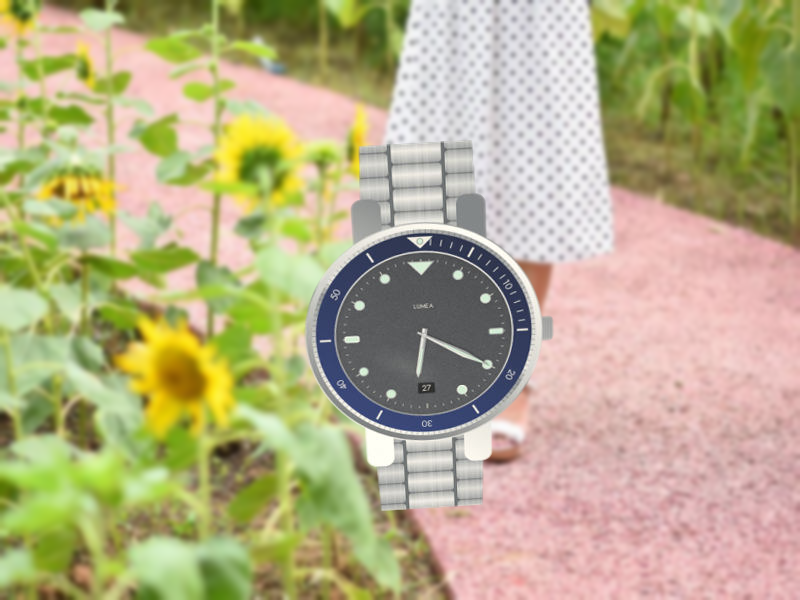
6 h 20 min
